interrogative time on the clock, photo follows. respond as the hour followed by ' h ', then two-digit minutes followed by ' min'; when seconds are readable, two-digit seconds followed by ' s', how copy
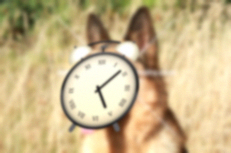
5 h 08 min
